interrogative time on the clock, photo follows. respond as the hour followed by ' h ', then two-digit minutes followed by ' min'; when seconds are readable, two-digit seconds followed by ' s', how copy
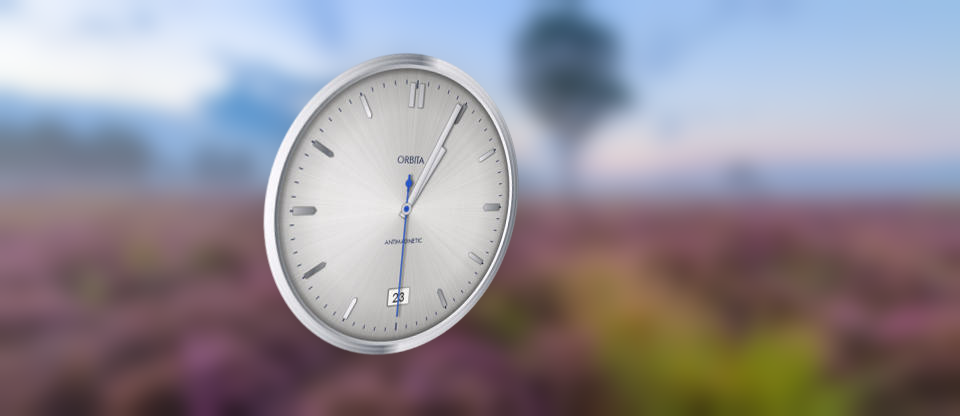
1 h 04 min 30 s
